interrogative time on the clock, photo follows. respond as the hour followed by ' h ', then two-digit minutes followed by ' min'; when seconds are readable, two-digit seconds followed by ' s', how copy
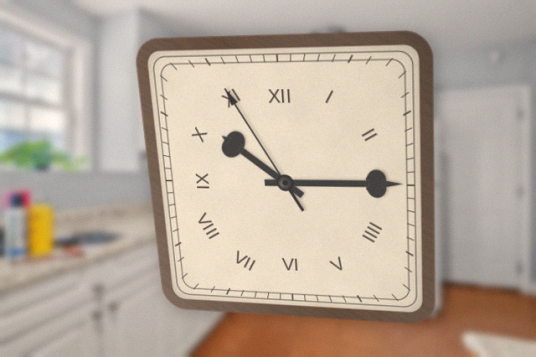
10 h 14 min 55 s
